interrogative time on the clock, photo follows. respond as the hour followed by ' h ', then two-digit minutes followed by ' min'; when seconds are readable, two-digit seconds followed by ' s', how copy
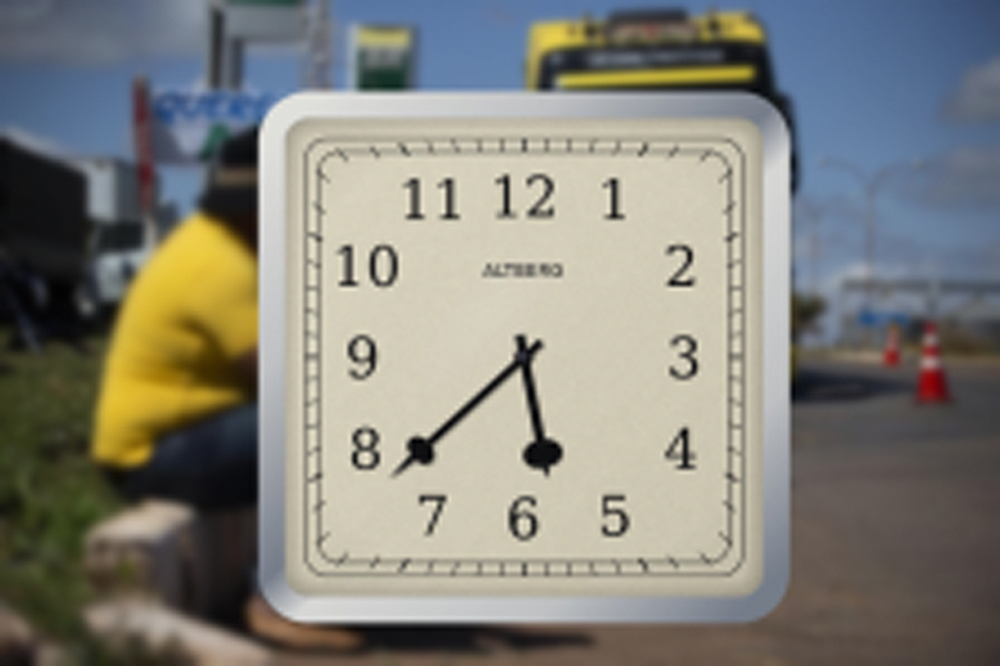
5 h 38 min
